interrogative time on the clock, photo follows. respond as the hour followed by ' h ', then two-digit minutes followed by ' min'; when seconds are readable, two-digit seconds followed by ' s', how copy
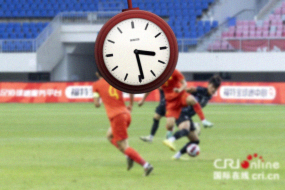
3 h 29 min
